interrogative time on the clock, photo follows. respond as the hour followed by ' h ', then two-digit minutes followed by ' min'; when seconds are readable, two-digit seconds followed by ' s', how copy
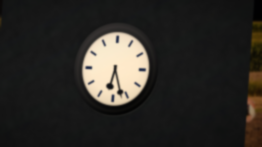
6 h 27 min
